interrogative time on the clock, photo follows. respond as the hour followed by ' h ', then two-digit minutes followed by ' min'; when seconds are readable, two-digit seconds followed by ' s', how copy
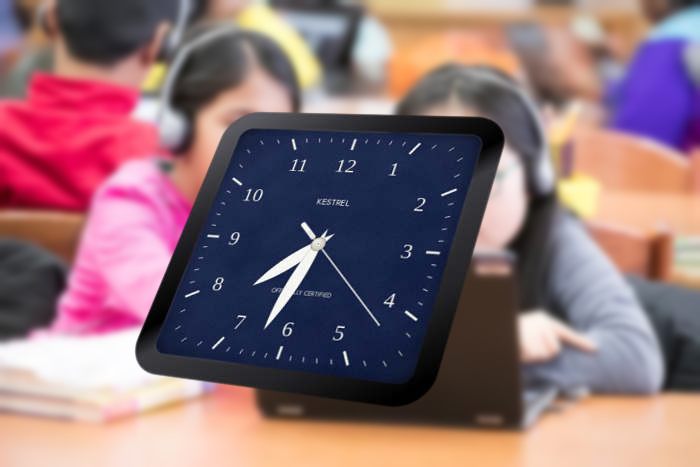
7 h 32 min 22 s
